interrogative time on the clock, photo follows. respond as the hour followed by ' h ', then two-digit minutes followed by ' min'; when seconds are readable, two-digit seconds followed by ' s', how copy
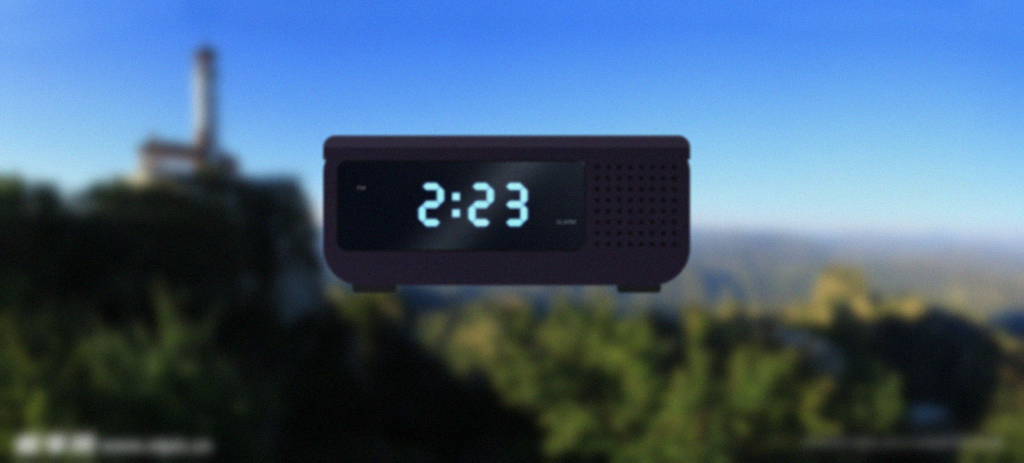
2 h 23 min
